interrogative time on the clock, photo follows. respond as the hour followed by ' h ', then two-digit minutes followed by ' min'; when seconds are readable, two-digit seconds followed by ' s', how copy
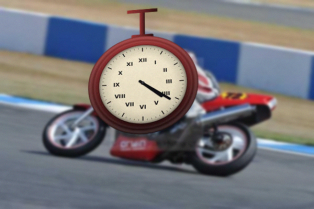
4 h 21 min
